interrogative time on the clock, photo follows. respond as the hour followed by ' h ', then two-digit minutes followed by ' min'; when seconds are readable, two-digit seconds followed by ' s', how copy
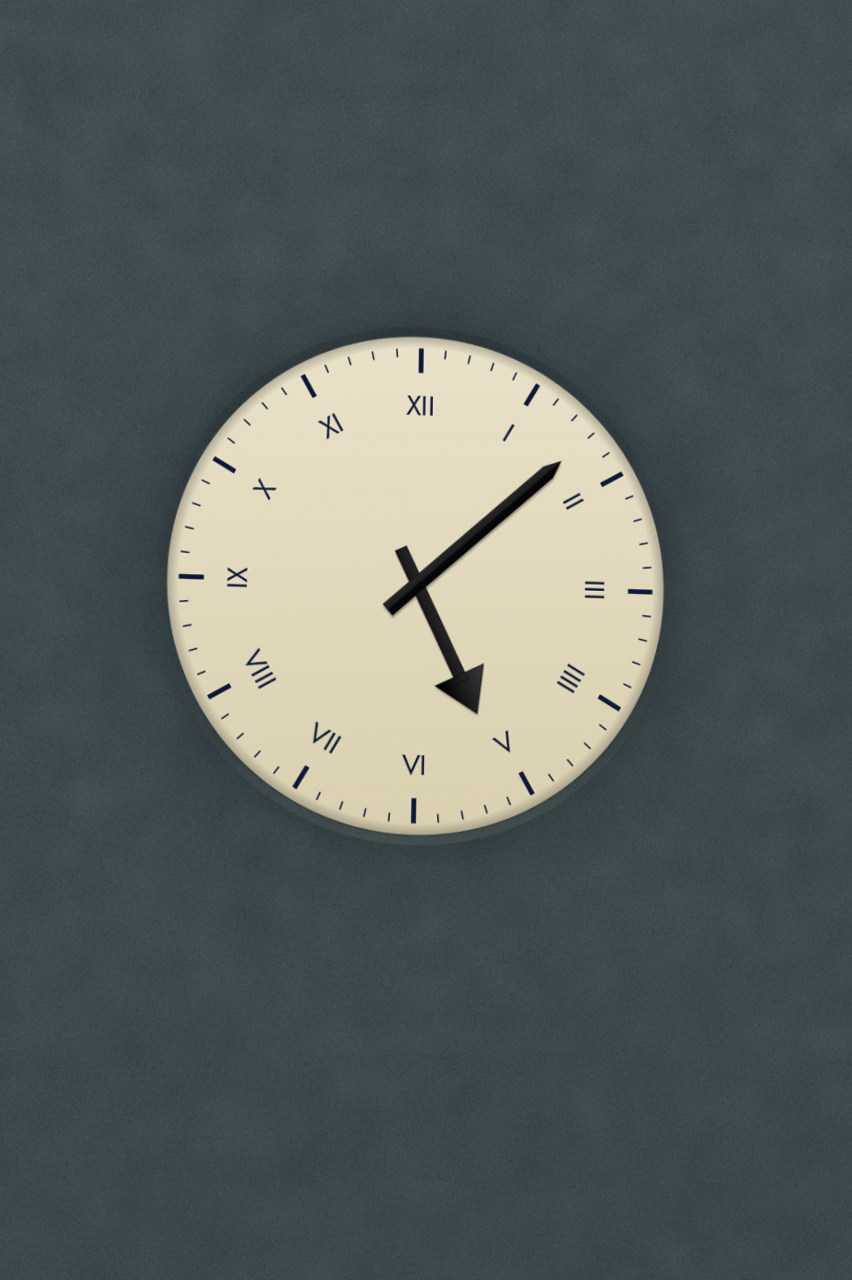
5 h 08 min
